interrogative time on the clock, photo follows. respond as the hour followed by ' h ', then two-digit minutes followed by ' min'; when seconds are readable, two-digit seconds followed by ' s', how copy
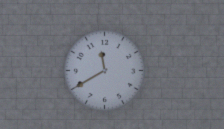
11 h 40 min
